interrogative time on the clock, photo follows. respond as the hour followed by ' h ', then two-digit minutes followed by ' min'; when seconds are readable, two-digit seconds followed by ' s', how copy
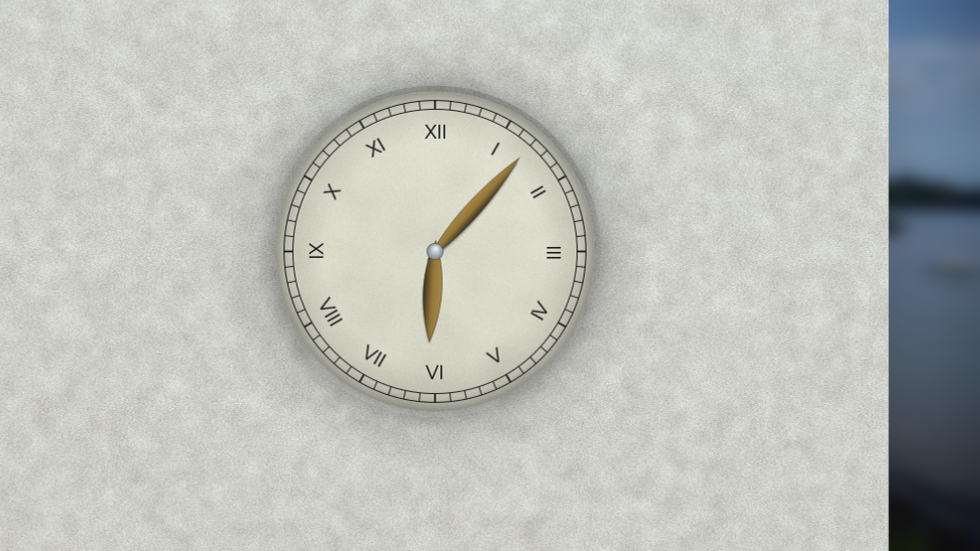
6 h 07 min
